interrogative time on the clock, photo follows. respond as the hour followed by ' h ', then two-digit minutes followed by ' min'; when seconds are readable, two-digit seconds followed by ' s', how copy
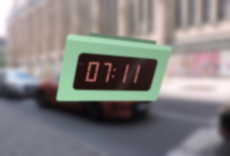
7 h 11 min
